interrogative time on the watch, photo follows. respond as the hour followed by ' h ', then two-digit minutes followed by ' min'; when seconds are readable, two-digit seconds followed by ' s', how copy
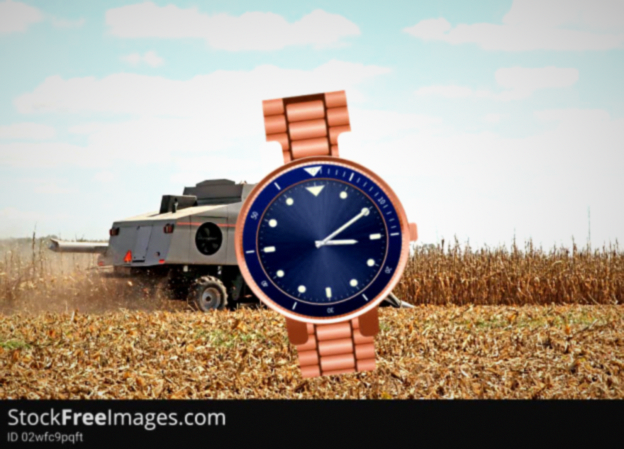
3 h 10 min
